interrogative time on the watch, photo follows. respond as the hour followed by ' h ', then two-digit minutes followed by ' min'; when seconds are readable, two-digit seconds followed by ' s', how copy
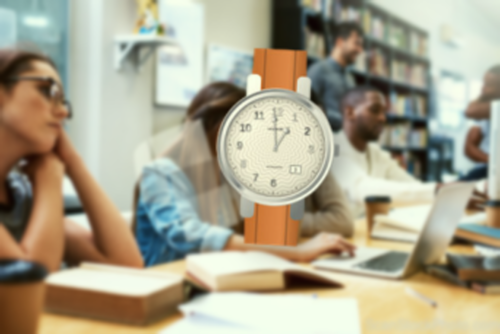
12 h 59 min
